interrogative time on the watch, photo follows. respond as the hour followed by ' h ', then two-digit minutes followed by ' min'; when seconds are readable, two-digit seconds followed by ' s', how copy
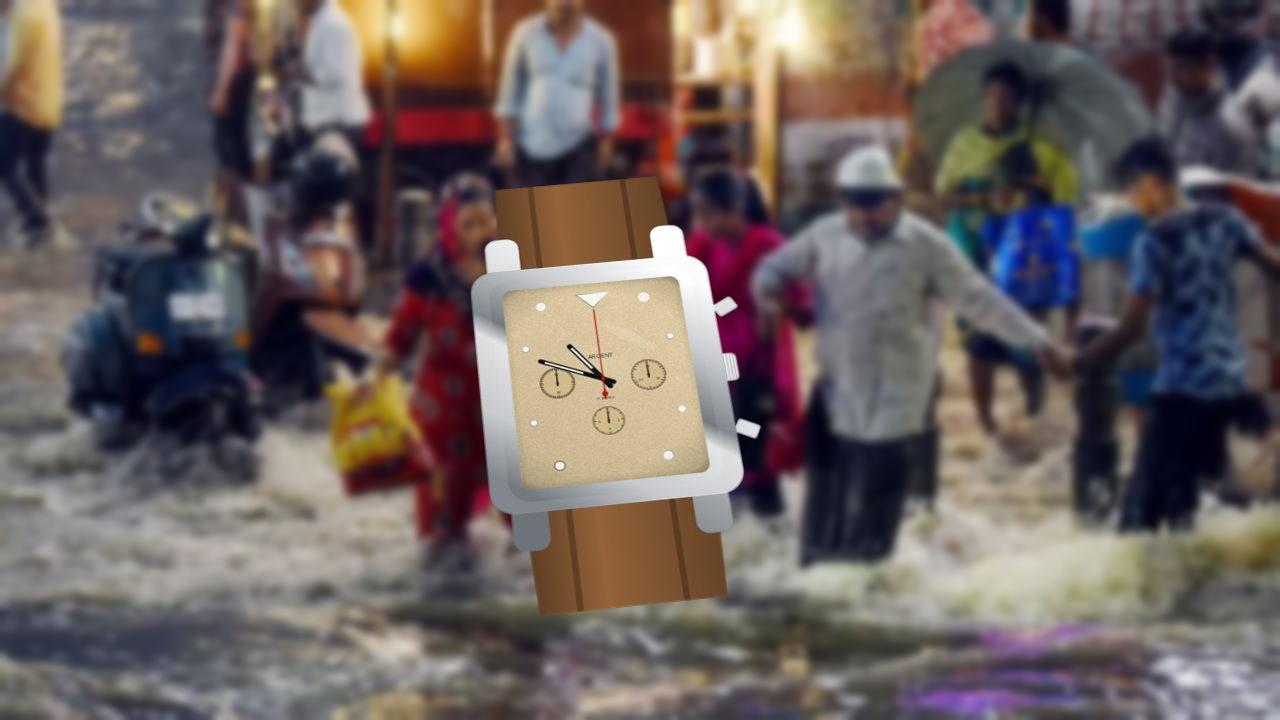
10 h 49 min
